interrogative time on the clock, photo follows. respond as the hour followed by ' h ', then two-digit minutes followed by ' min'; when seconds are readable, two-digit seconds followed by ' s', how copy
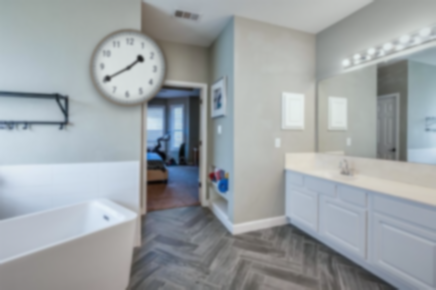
1 h 40 min
